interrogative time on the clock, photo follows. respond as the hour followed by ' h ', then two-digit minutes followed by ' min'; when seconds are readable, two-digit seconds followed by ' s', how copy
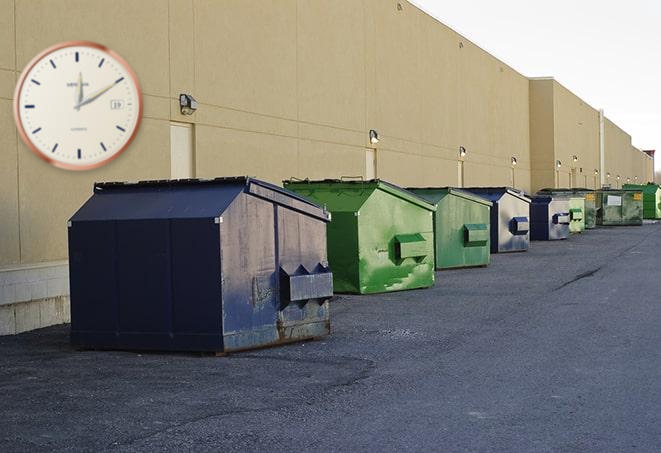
12 h 10 min
